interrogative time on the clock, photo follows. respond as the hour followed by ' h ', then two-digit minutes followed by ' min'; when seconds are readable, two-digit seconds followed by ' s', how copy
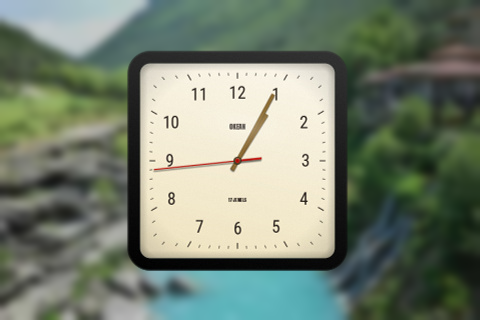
1 h 04 min 44 s
